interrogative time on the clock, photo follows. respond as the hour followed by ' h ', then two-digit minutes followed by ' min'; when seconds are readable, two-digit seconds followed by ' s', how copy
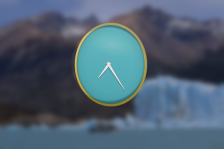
7 h 24 min
